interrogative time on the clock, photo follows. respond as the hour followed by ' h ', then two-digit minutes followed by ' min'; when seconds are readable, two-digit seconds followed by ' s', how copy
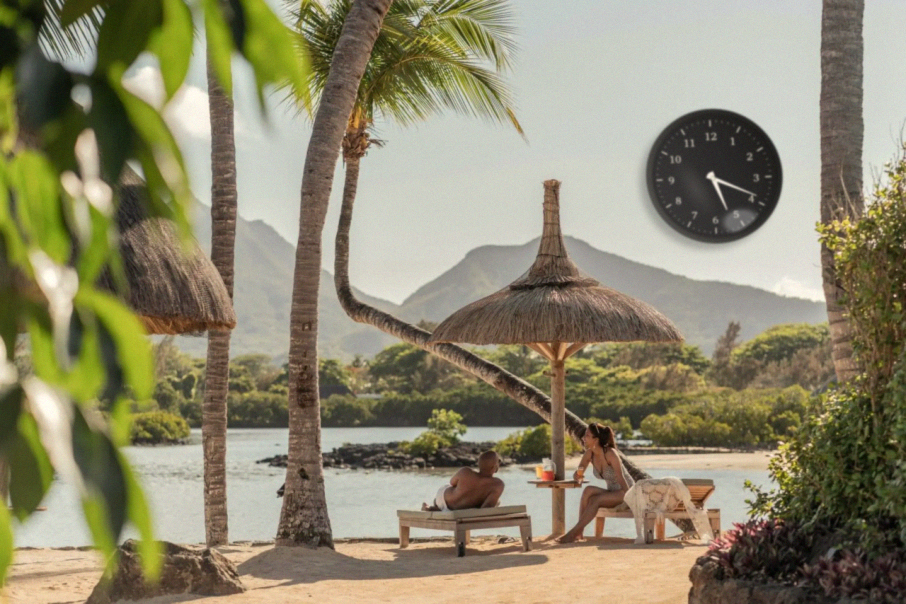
5 h 19 min
